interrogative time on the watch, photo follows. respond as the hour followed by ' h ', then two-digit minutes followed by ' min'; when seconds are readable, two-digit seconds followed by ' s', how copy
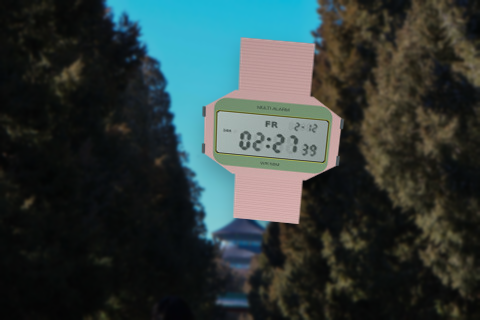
2 h 27 min 39 s
